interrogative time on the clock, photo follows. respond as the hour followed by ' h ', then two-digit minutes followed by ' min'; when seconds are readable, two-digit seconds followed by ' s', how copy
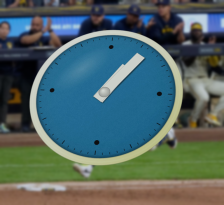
1 h 06 min
